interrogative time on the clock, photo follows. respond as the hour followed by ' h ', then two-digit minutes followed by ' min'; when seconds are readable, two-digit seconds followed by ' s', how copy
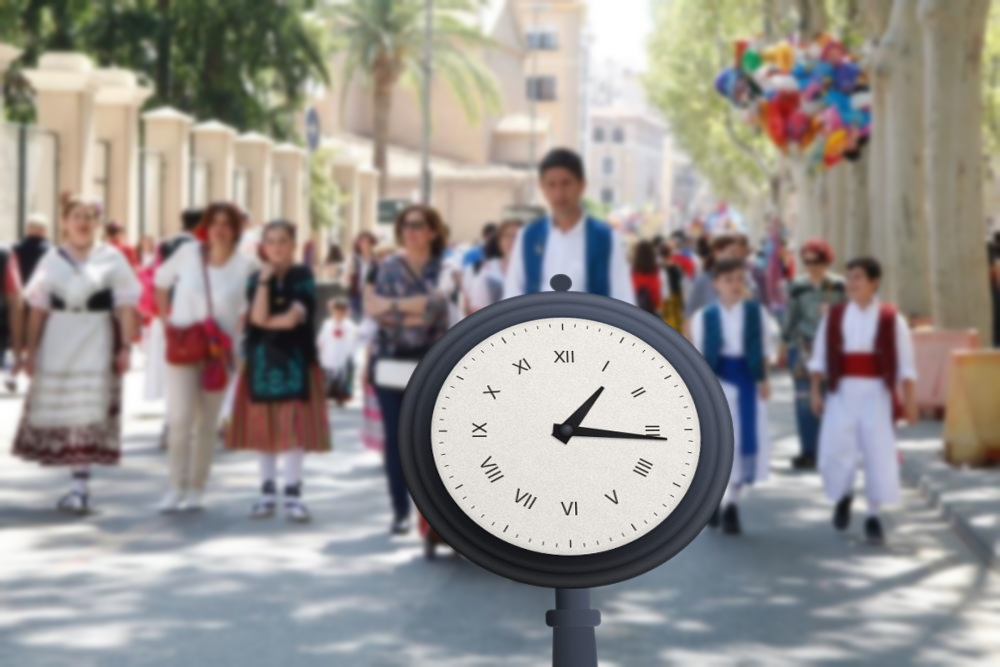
1 h 16 min
